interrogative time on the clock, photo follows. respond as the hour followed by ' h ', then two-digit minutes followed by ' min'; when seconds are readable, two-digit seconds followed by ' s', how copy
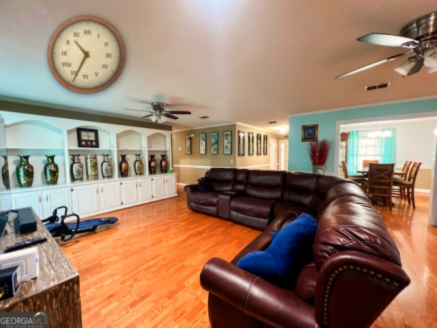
10 h 34 min
